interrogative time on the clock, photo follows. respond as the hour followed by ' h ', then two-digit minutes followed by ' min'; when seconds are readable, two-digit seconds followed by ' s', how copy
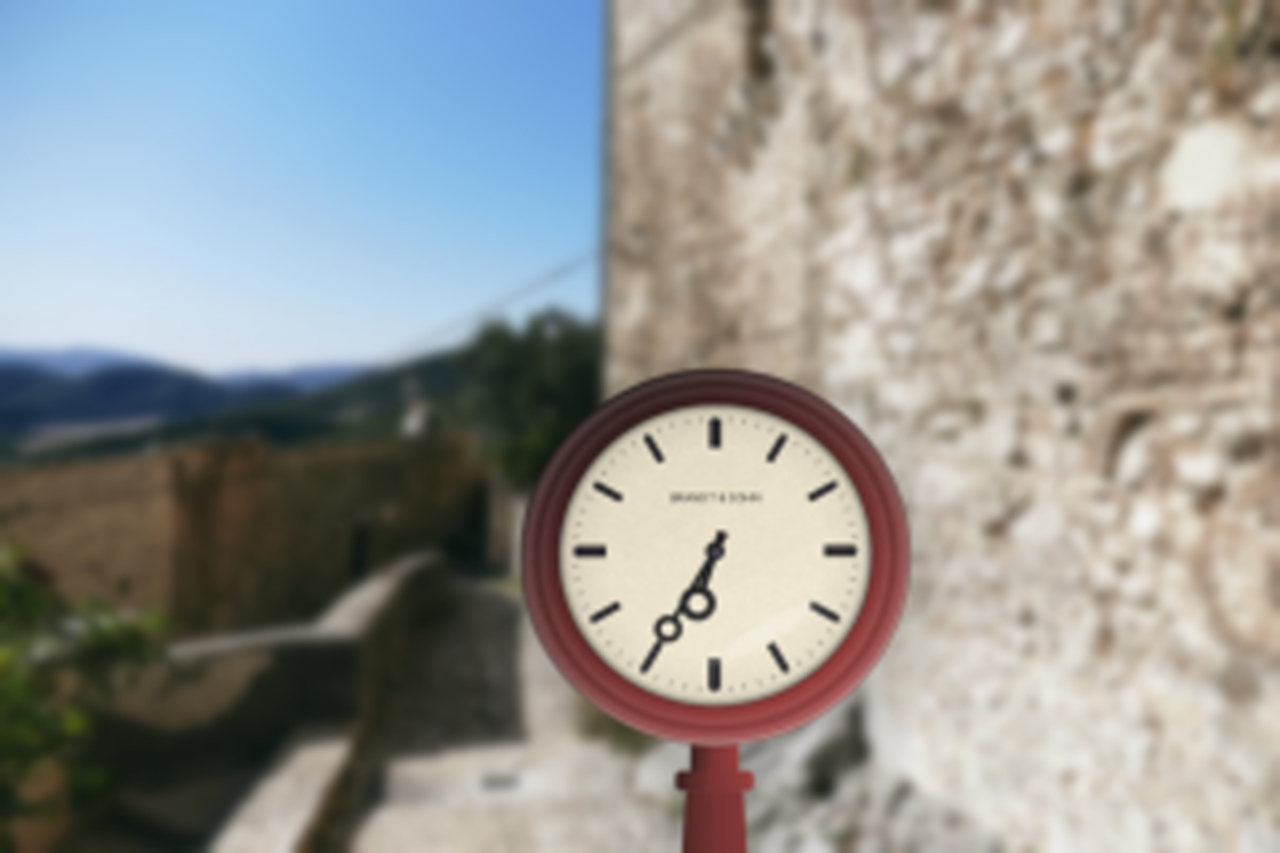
6 h 35 min
